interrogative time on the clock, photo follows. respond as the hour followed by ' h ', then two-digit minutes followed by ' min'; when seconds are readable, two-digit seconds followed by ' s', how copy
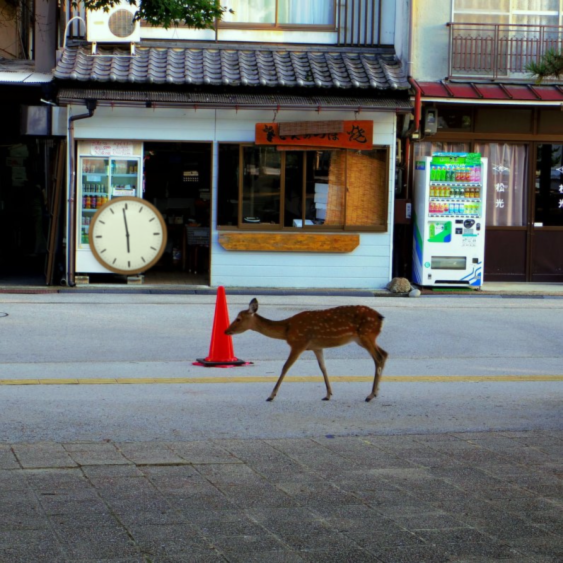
5 h 59 min
